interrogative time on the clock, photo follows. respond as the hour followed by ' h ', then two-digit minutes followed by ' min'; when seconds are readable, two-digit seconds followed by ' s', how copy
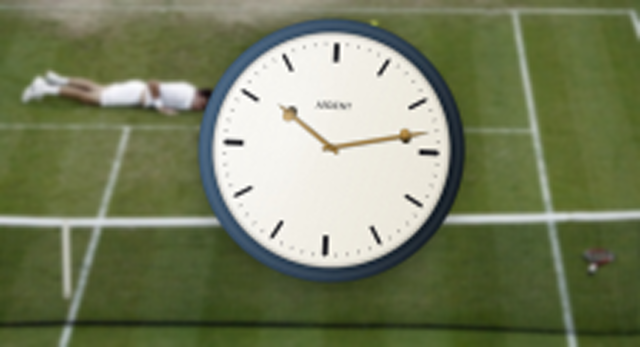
10 h 13 min
